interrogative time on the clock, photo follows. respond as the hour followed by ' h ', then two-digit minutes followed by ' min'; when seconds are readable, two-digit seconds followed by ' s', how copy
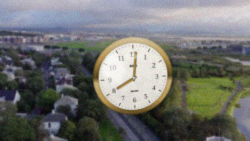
8 h 01 min
